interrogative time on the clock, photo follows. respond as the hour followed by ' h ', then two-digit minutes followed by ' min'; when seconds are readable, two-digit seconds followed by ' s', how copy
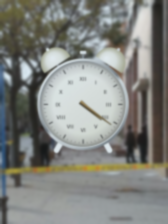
4 h 21 min
